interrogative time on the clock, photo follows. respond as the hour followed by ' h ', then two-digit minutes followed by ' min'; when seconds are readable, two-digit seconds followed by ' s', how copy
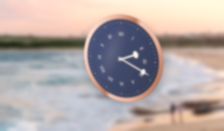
2 h 19 min
